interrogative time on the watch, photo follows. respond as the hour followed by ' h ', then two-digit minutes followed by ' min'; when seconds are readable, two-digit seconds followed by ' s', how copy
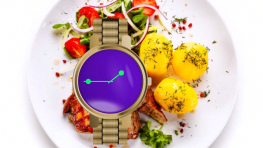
1 h 45 min
